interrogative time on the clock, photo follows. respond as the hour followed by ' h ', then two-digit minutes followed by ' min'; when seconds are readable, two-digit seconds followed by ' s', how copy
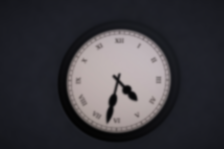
4 h 32 min
